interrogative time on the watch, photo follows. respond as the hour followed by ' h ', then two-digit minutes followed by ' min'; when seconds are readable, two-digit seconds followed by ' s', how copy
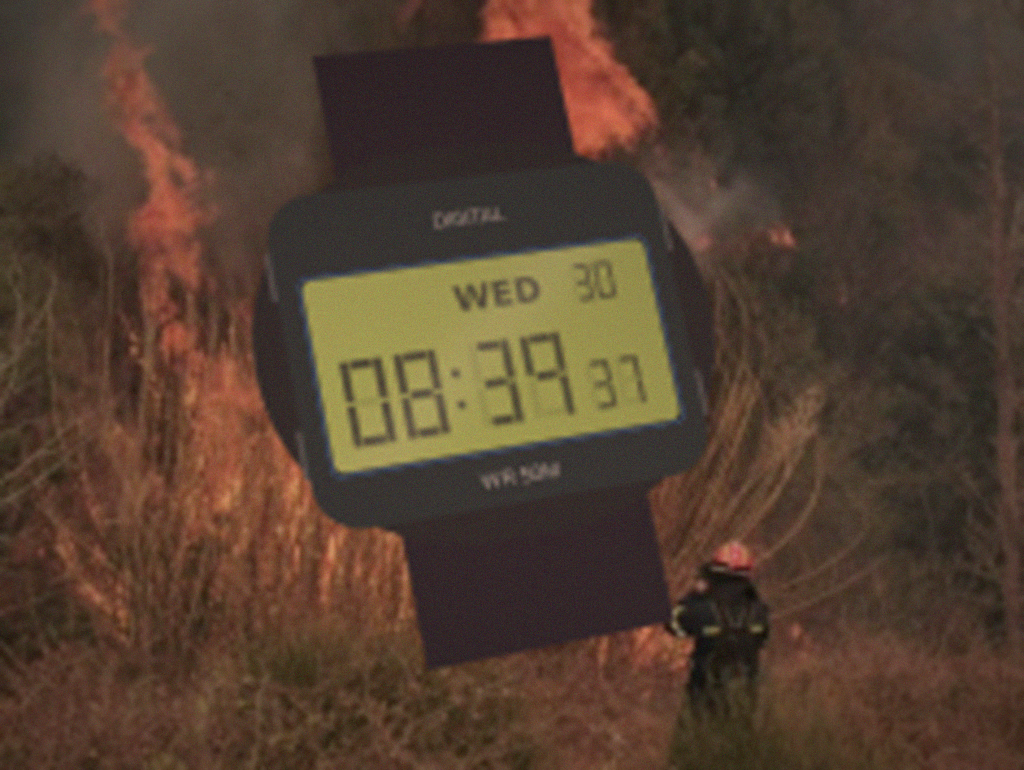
8 h 39 min 37 s
